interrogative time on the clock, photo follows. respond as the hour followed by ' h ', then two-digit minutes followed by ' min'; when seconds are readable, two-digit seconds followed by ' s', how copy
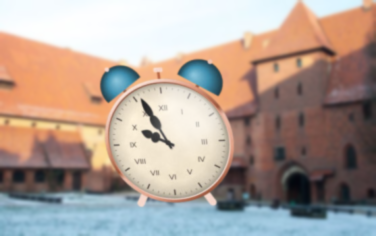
9 h 56 min
